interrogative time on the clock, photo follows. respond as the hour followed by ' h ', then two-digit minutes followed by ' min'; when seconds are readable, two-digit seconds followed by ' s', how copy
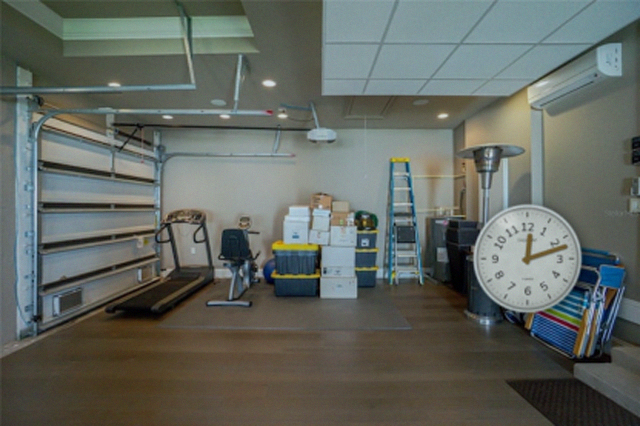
12 h 12 min
